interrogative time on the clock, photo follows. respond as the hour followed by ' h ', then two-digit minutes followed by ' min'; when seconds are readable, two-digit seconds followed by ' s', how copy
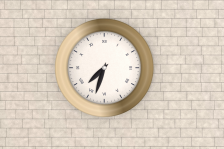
7 h 33 min
